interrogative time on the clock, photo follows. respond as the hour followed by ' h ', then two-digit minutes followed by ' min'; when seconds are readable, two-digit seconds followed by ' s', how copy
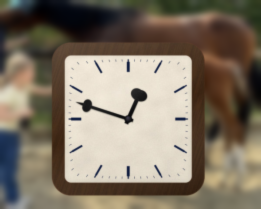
12 h 48 min
